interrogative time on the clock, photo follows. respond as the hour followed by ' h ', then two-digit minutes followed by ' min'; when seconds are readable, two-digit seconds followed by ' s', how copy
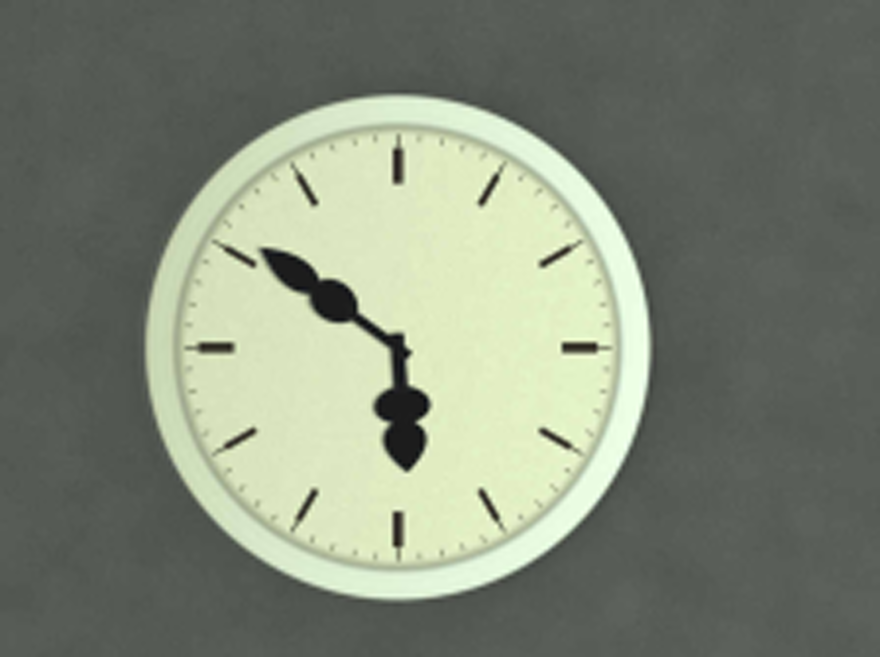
5 h 51 min
